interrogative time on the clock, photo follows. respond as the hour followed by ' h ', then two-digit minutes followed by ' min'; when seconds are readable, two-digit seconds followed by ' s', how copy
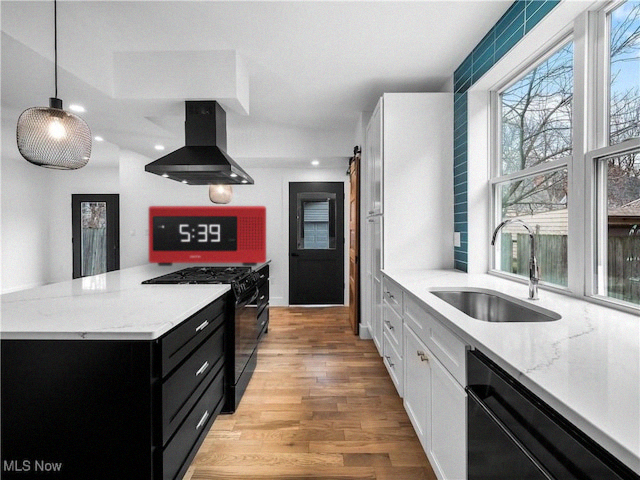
5 h 39 min
